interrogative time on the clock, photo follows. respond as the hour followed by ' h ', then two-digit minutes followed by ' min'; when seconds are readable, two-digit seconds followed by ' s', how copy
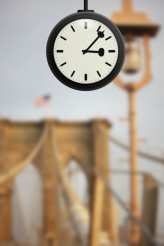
3 h 07 min
